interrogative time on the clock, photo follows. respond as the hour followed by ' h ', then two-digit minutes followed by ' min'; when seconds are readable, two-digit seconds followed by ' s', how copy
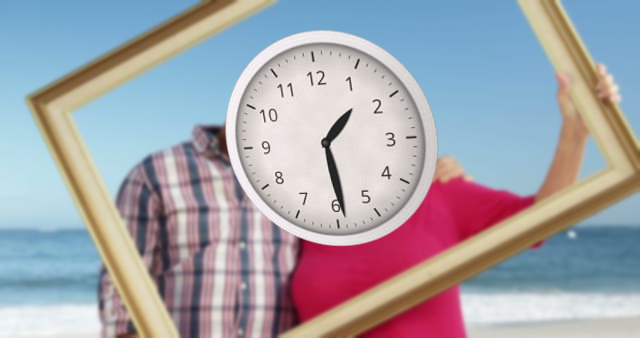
1 h 29 min
